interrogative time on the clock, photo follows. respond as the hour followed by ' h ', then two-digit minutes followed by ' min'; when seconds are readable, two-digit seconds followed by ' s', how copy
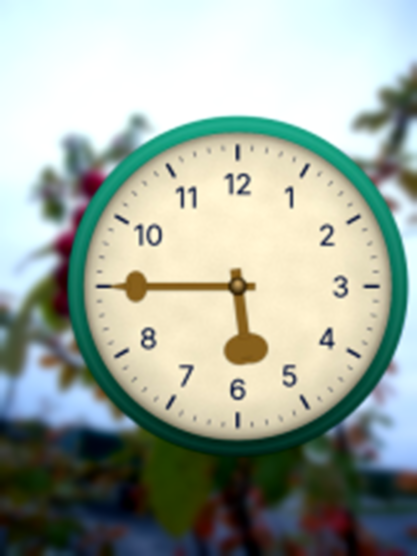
5 h 45 min
